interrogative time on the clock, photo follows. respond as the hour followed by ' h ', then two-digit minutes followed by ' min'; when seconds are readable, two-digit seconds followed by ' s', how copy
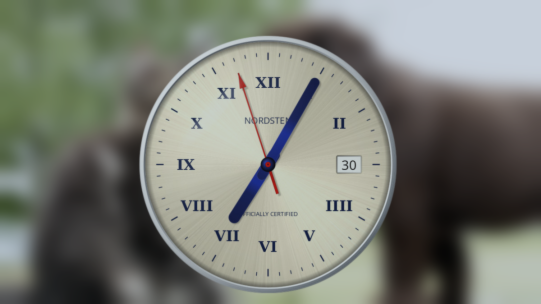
7 h 04 min 57 s
